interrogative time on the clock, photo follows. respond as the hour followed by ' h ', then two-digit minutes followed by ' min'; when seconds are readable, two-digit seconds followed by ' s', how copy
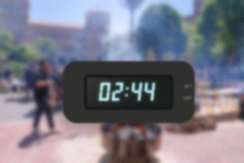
2 h 44 min
